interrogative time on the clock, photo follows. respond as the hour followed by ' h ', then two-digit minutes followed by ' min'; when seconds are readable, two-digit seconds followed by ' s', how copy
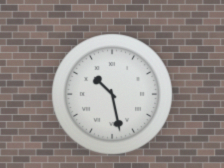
10 h 28 min
